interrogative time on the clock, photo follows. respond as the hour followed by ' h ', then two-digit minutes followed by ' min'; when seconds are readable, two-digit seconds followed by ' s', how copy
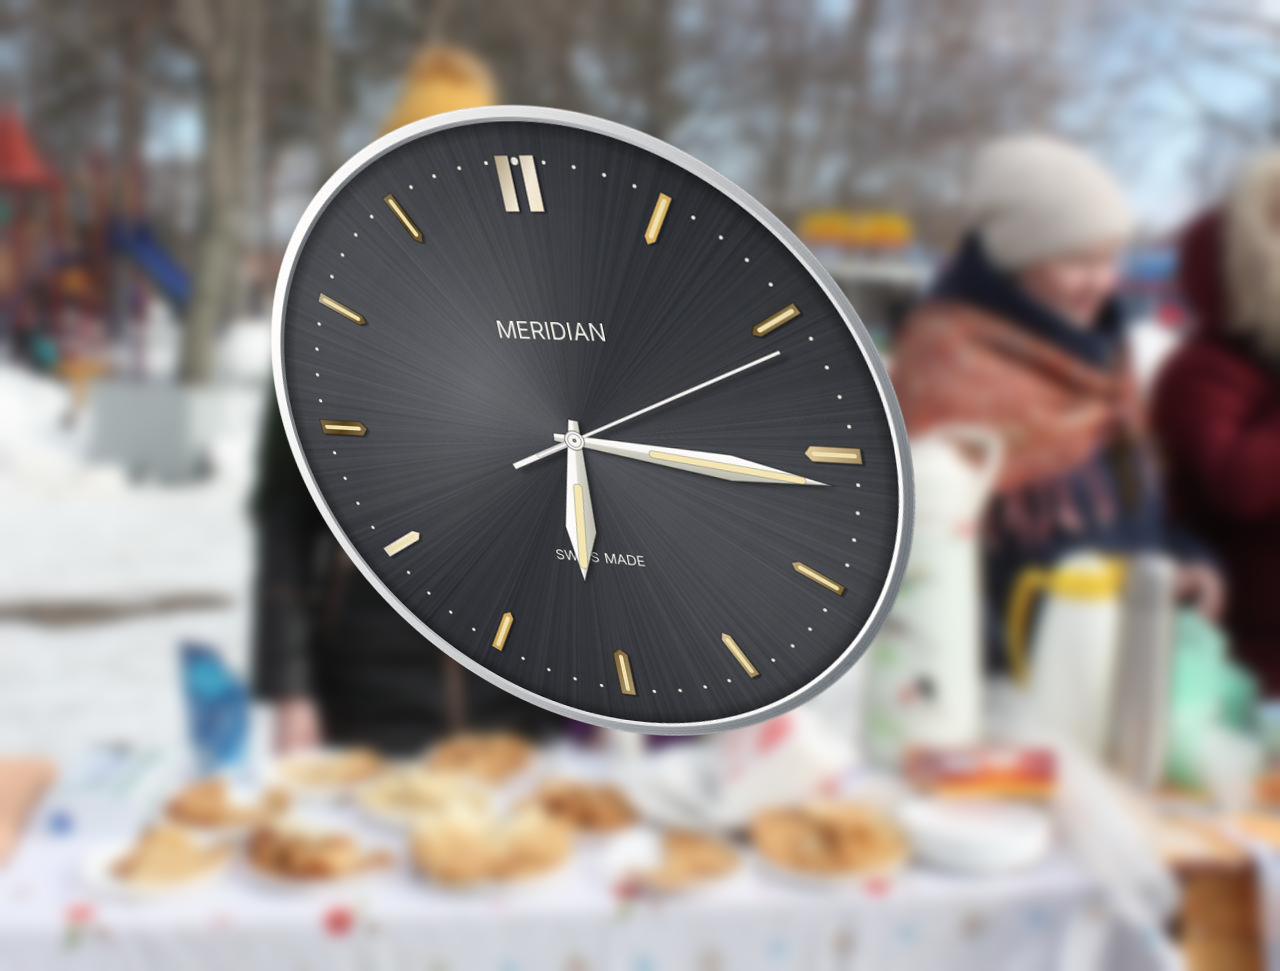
6 h 16 min 11 s
